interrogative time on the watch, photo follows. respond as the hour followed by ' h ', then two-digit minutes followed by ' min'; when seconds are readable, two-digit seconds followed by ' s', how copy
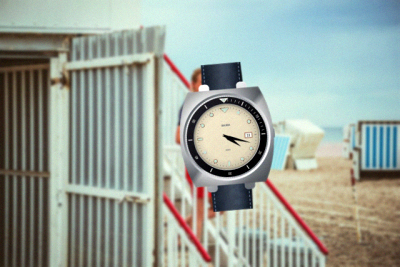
4 h 18 min
